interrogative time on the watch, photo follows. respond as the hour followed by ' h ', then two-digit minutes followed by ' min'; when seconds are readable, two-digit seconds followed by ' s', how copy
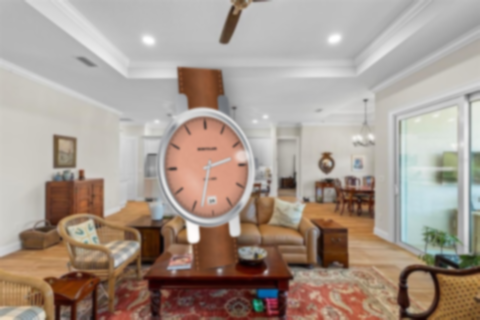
2 h 33 min
